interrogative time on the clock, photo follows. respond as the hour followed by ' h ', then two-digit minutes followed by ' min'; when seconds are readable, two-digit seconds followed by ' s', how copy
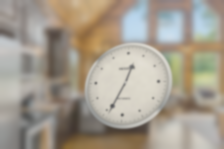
12 h 34 min
